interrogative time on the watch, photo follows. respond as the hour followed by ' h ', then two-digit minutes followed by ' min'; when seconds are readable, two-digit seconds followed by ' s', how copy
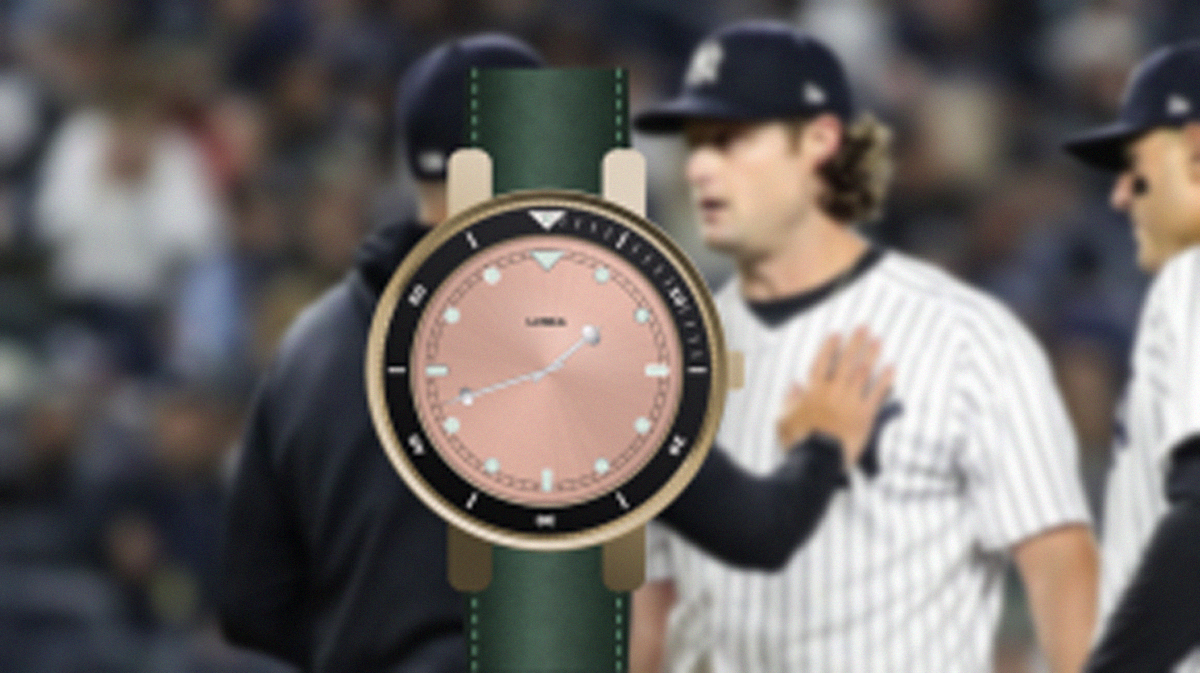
1 h 42 min
